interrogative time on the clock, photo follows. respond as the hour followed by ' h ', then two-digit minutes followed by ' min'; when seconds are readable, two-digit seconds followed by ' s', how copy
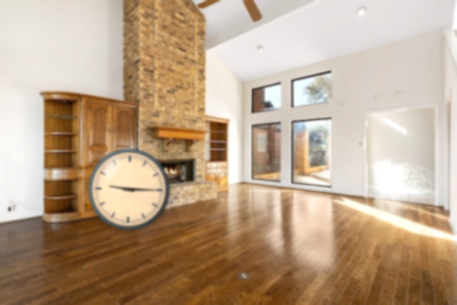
9 h 15 min
